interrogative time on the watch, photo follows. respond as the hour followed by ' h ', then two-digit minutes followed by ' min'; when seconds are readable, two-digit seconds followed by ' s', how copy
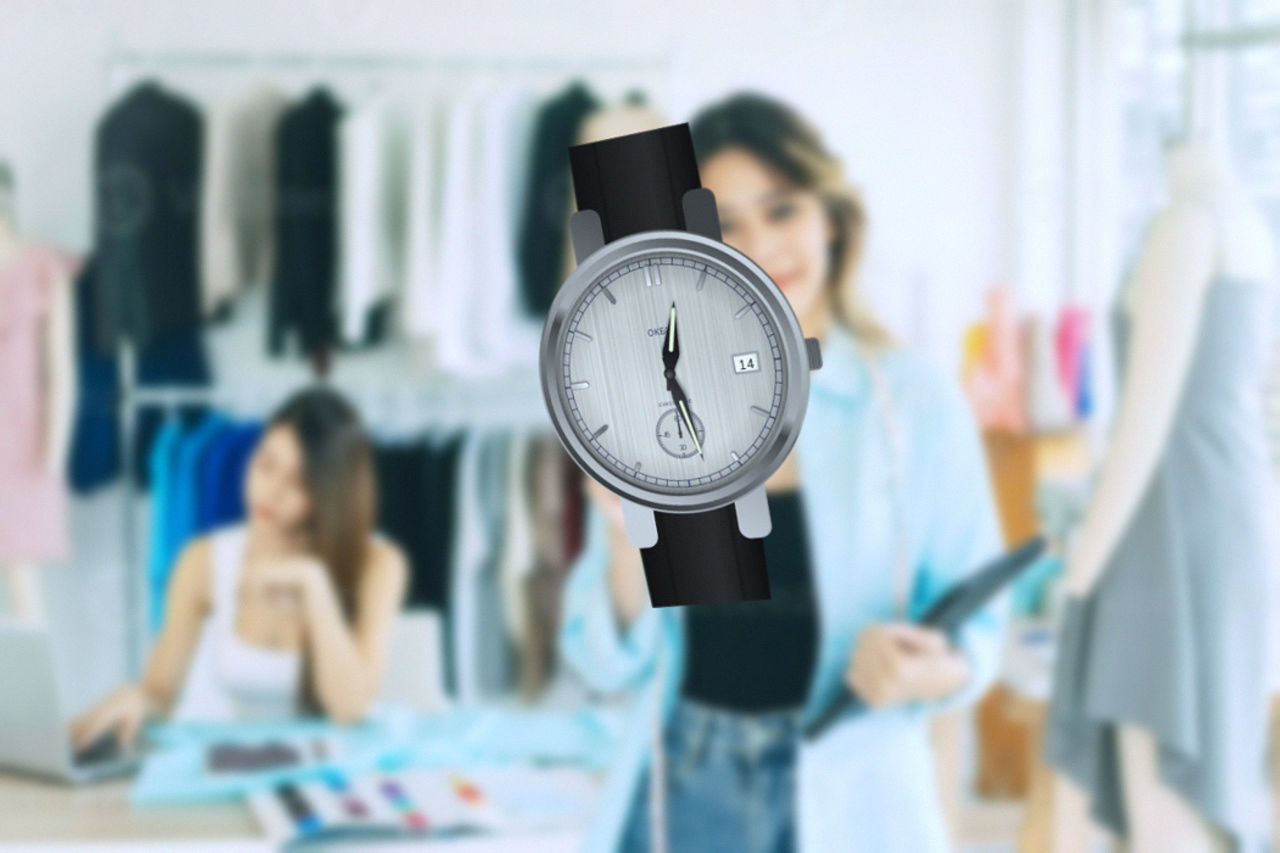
12 h 28 min
